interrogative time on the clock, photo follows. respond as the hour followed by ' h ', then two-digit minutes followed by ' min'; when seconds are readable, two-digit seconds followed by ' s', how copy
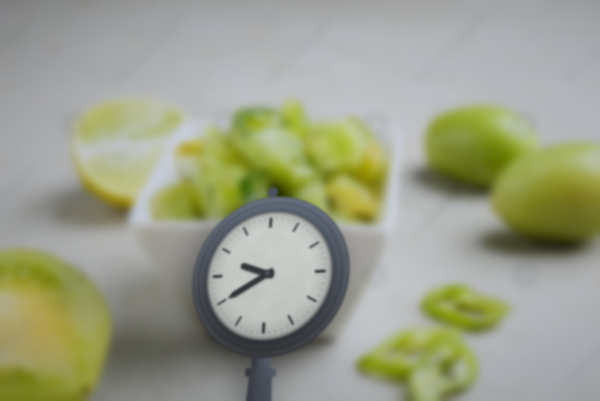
9 h 40 min
